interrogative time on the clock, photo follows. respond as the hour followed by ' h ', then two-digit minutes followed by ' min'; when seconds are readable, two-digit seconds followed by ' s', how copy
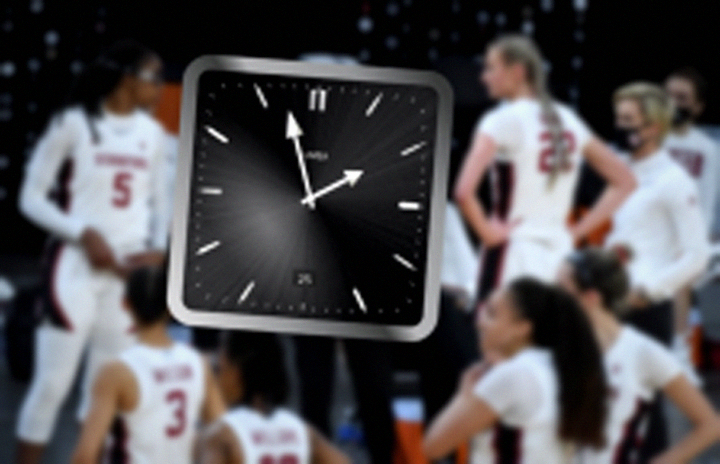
1 h 57 min
